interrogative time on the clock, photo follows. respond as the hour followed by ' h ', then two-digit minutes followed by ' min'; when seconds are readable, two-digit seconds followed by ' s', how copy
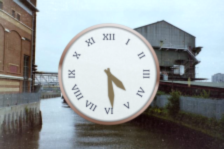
4 h 29 min
